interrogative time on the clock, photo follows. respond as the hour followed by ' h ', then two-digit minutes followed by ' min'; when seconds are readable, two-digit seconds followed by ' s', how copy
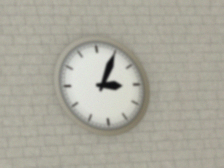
3 h 05 min
